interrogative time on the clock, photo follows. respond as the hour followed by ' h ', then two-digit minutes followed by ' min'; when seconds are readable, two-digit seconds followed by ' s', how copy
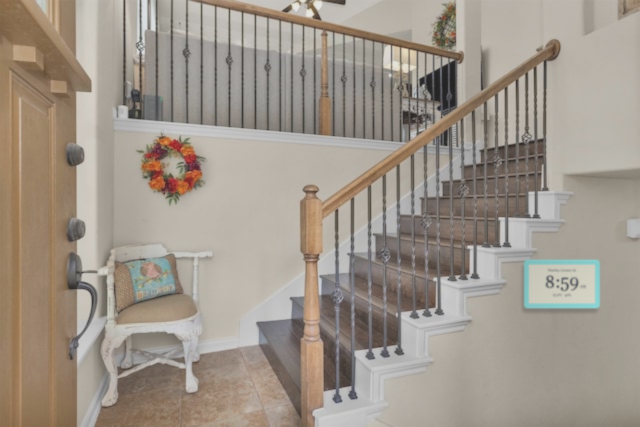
8 h 59 min
